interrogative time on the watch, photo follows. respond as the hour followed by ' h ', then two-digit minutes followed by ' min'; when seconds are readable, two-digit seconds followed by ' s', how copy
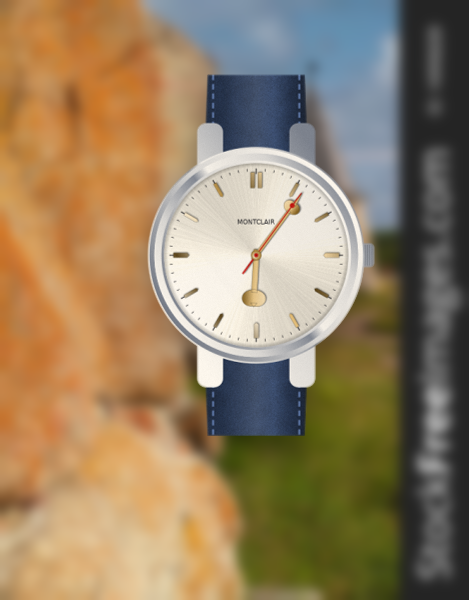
6 h 06 min 06 s
